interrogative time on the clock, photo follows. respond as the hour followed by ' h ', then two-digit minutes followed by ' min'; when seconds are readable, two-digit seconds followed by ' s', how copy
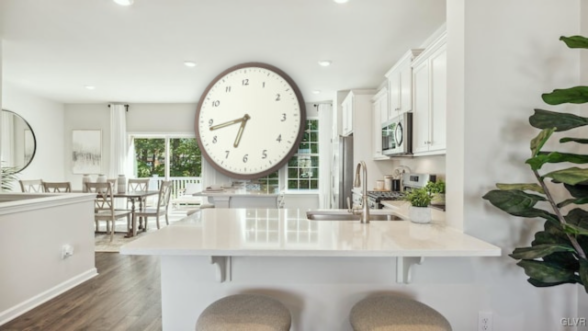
6 h 43 min
